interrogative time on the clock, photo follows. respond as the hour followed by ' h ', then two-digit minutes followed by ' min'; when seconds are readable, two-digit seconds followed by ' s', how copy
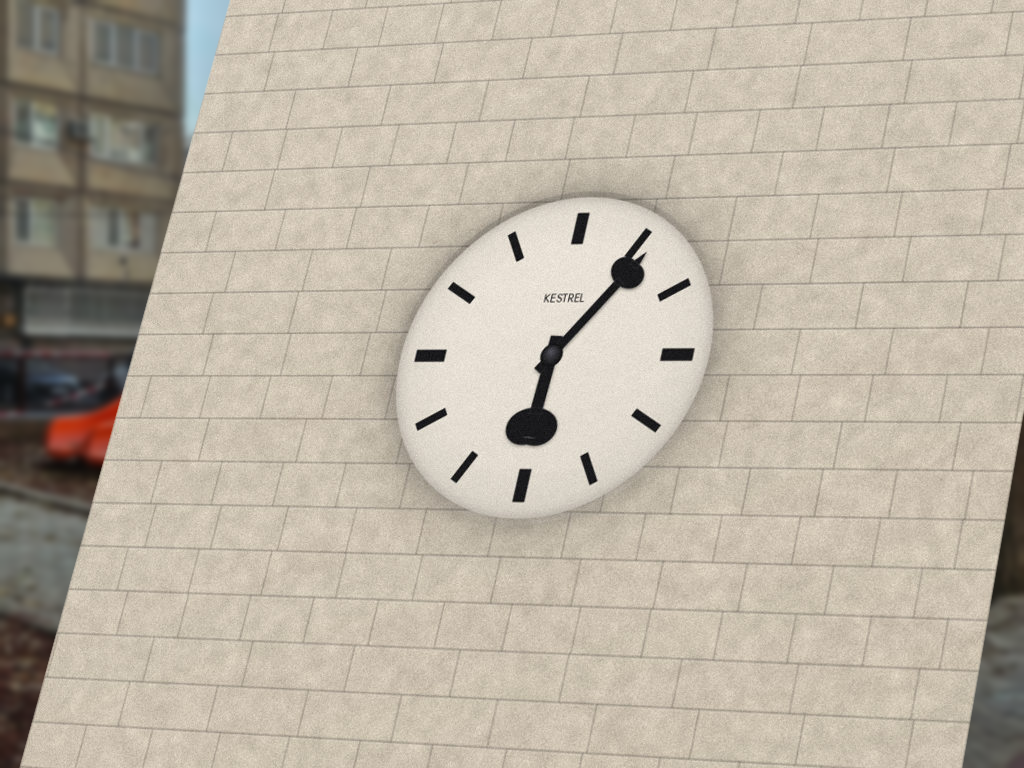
6 h 06 min
